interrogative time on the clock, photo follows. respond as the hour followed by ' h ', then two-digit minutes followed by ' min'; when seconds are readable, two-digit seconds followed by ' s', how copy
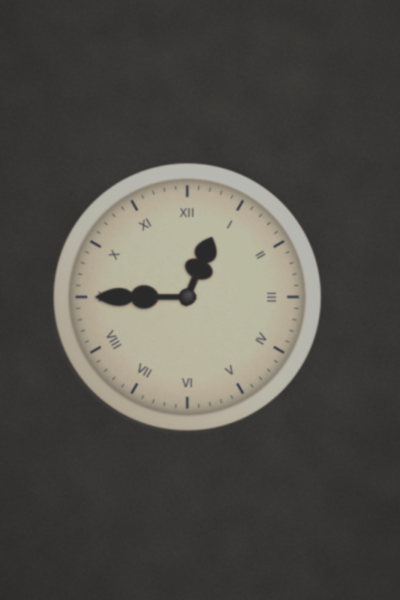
12 h 45 min
